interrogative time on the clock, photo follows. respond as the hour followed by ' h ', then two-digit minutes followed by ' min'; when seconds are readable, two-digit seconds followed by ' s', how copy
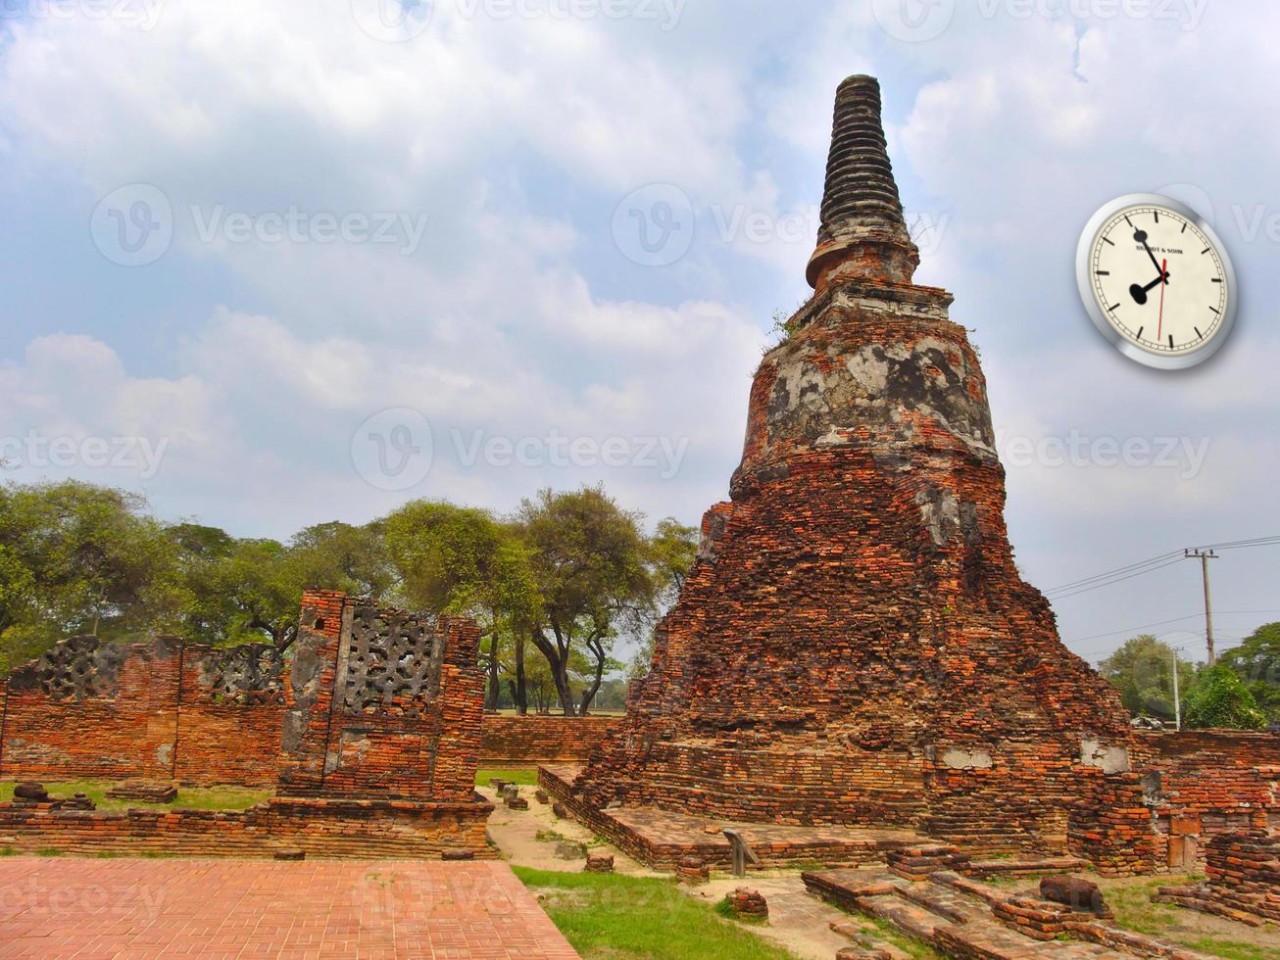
7 h 55 min 32 s
